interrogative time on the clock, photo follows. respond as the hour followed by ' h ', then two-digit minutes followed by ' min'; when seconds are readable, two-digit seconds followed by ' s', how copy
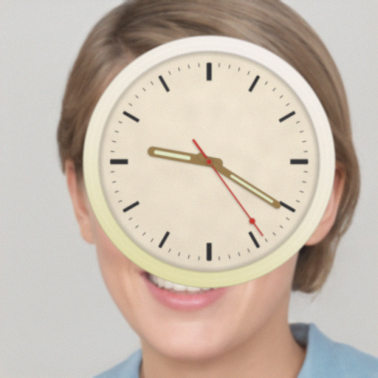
9 h 20 min 24 s
